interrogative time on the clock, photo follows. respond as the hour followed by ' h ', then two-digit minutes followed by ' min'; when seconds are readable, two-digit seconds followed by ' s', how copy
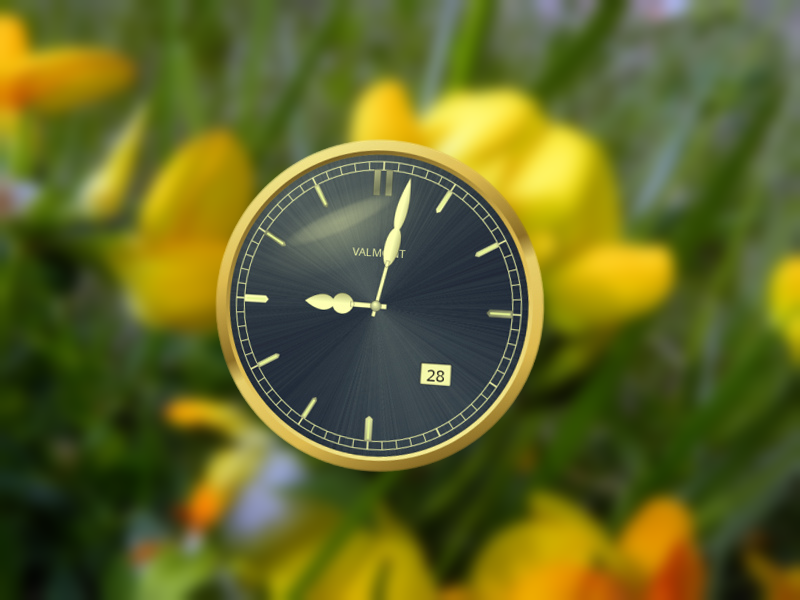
9 h 02 min
